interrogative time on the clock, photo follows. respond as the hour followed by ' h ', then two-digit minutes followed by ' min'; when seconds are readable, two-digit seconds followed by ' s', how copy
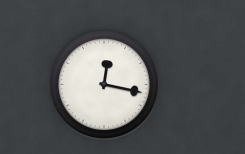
12 h 17 min
